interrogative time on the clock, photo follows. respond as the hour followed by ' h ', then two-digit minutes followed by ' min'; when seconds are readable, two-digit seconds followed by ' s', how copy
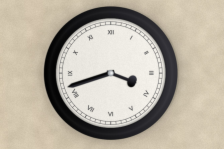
3 h 42 min
